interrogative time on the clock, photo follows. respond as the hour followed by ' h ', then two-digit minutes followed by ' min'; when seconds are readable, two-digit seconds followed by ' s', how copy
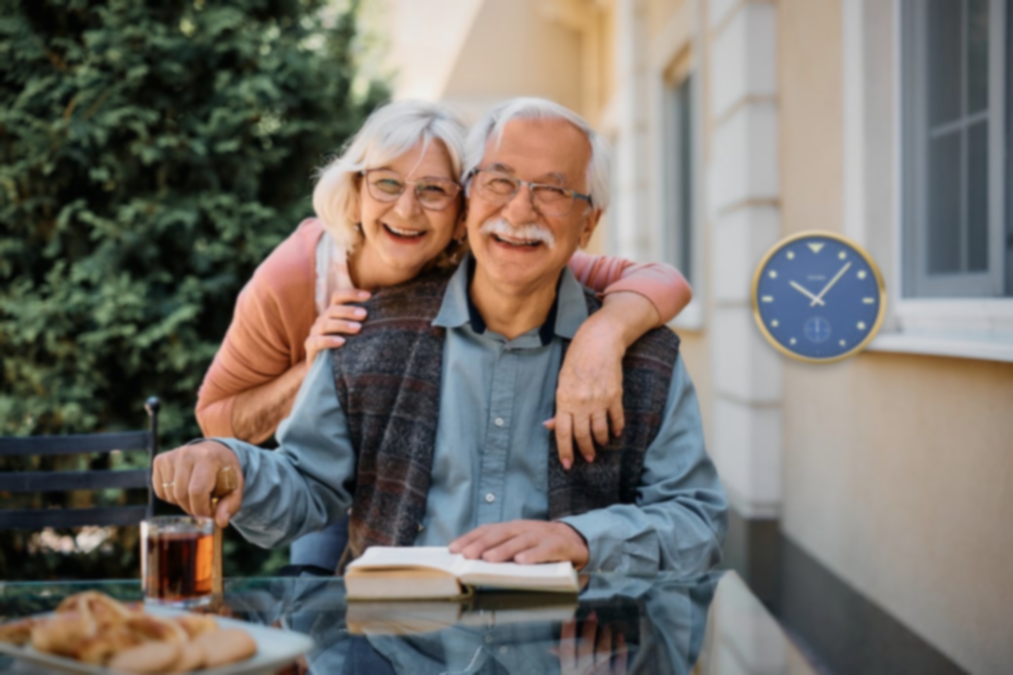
10 h 07 min
